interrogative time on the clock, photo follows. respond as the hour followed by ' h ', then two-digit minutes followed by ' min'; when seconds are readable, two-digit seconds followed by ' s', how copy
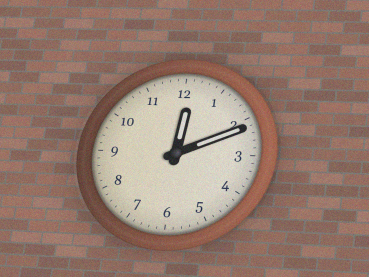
12 h 11 min
